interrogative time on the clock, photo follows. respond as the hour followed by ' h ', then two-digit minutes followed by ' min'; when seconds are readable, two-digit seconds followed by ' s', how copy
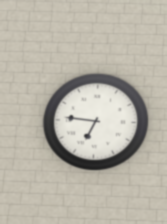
6 h 46 min
